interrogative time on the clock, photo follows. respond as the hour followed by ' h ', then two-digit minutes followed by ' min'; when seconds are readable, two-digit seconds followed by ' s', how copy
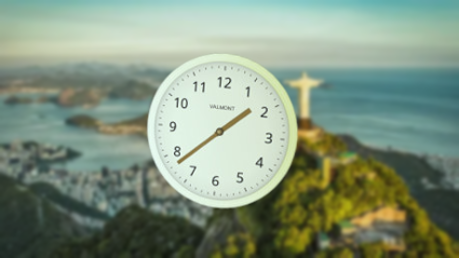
1 h 38 min
